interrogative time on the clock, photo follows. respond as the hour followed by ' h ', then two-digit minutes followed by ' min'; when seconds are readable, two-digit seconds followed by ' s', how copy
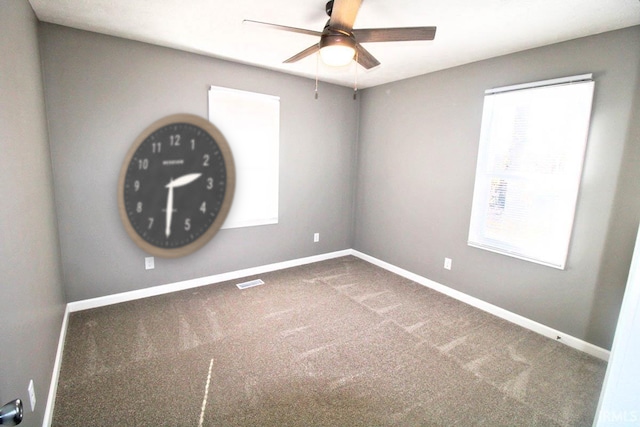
2 h 30 min
